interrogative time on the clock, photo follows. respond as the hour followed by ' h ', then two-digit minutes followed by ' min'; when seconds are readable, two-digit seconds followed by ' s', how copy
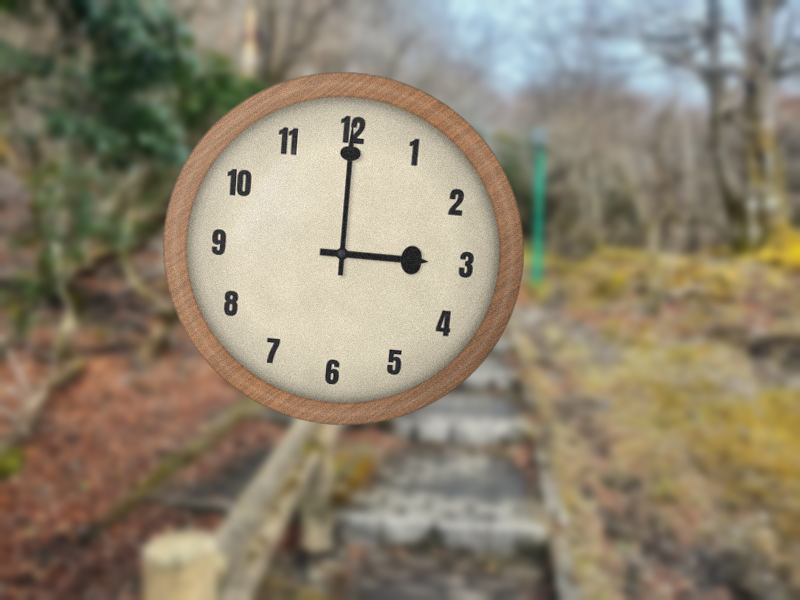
3 h 00 min
